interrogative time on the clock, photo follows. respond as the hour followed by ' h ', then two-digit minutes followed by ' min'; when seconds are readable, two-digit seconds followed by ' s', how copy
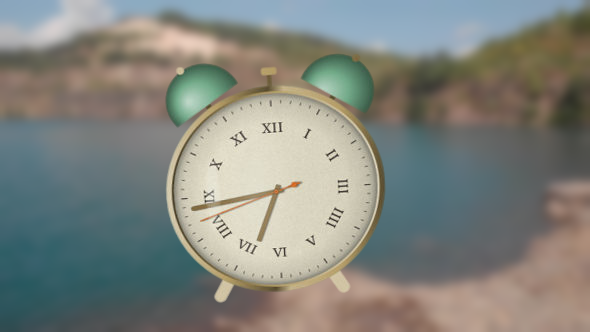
6 h 43 min 42 s
